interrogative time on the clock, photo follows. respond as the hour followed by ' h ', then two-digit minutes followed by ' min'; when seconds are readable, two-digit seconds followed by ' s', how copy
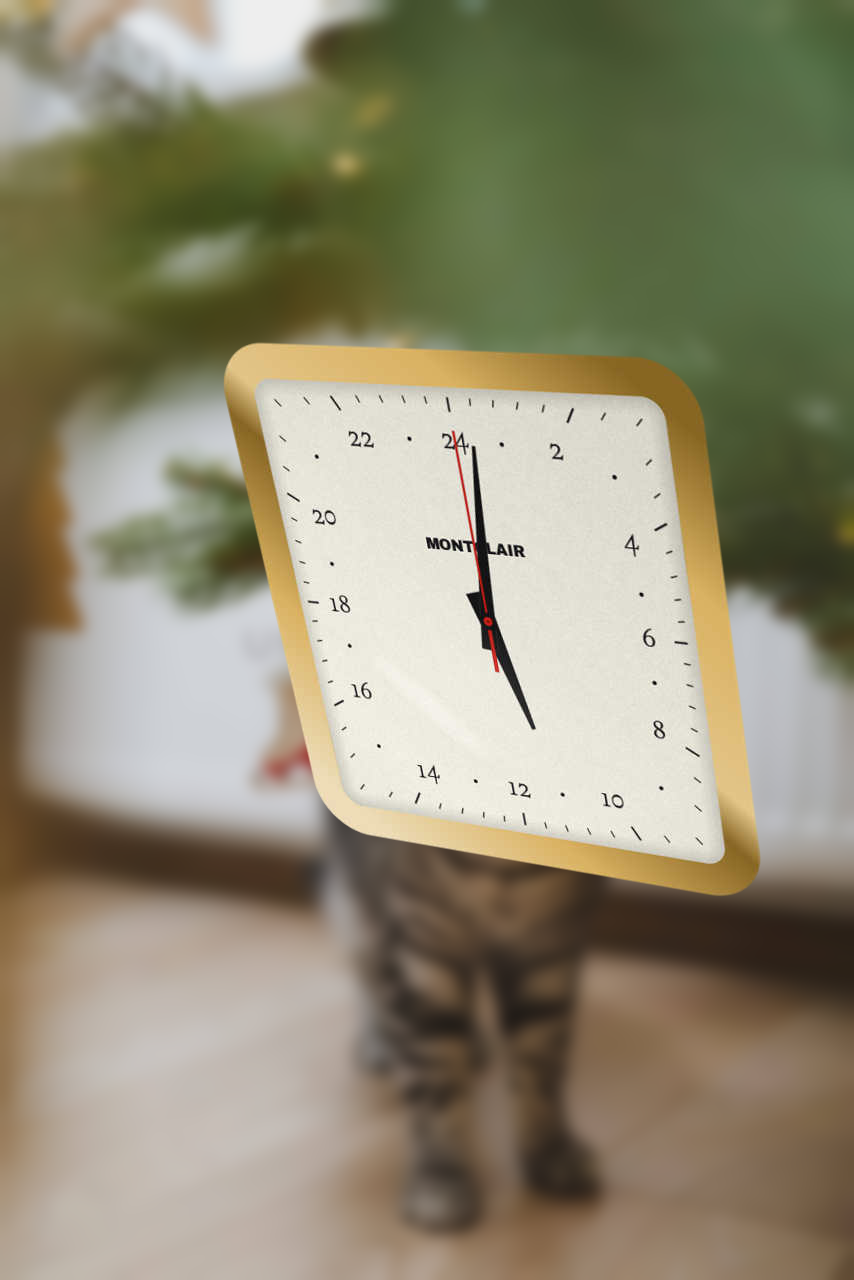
11 h 01 min 00 s
